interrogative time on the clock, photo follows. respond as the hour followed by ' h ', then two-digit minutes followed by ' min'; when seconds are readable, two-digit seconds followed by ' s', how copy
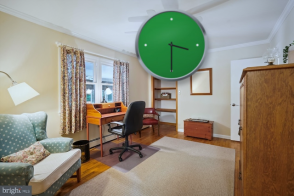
3 h 30 min
